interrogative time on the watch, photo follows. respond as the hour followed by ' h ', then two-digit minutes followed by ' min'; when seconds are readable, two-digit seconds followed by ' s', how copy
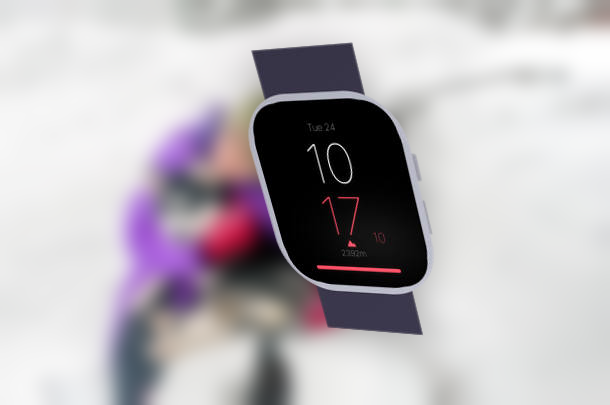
10 h 17 min 10 s
